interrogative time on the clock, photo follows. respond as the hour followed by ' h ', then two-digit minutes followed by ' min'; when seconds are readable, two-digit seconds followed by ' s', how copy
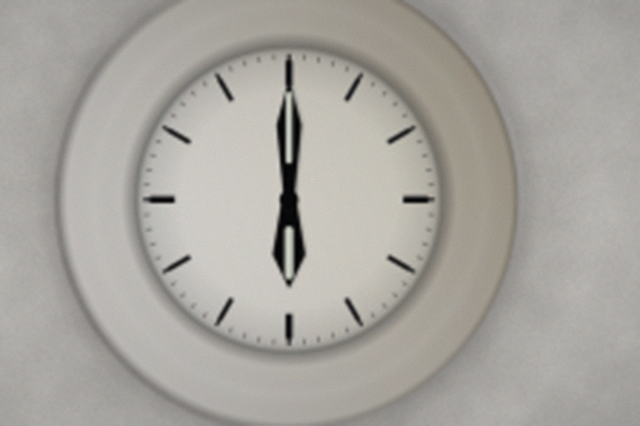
6 h 00 min
